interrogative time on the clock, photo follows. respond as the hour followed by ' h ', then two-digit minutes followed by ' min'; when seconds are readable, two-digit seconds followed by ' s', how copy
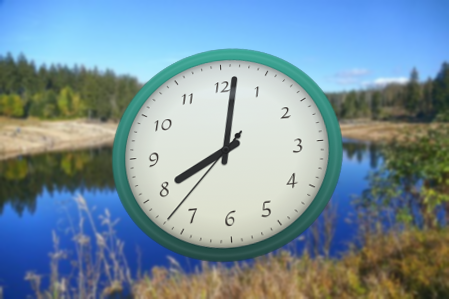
8 h 01 min 37 s
